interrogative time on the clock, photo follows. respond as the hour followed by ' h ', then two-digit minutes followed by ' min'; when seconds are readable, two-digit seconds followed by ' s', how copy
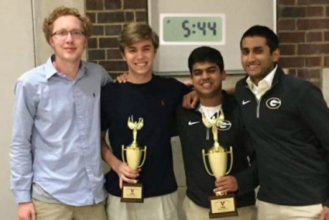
5 h 44 min
